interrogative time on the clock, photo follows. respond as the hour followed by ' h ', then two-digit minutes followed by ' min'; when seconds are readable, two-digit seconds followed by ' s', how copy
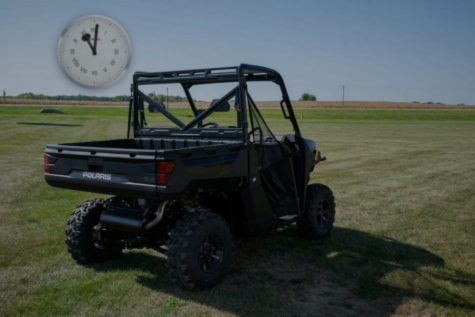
11 h 01 min
